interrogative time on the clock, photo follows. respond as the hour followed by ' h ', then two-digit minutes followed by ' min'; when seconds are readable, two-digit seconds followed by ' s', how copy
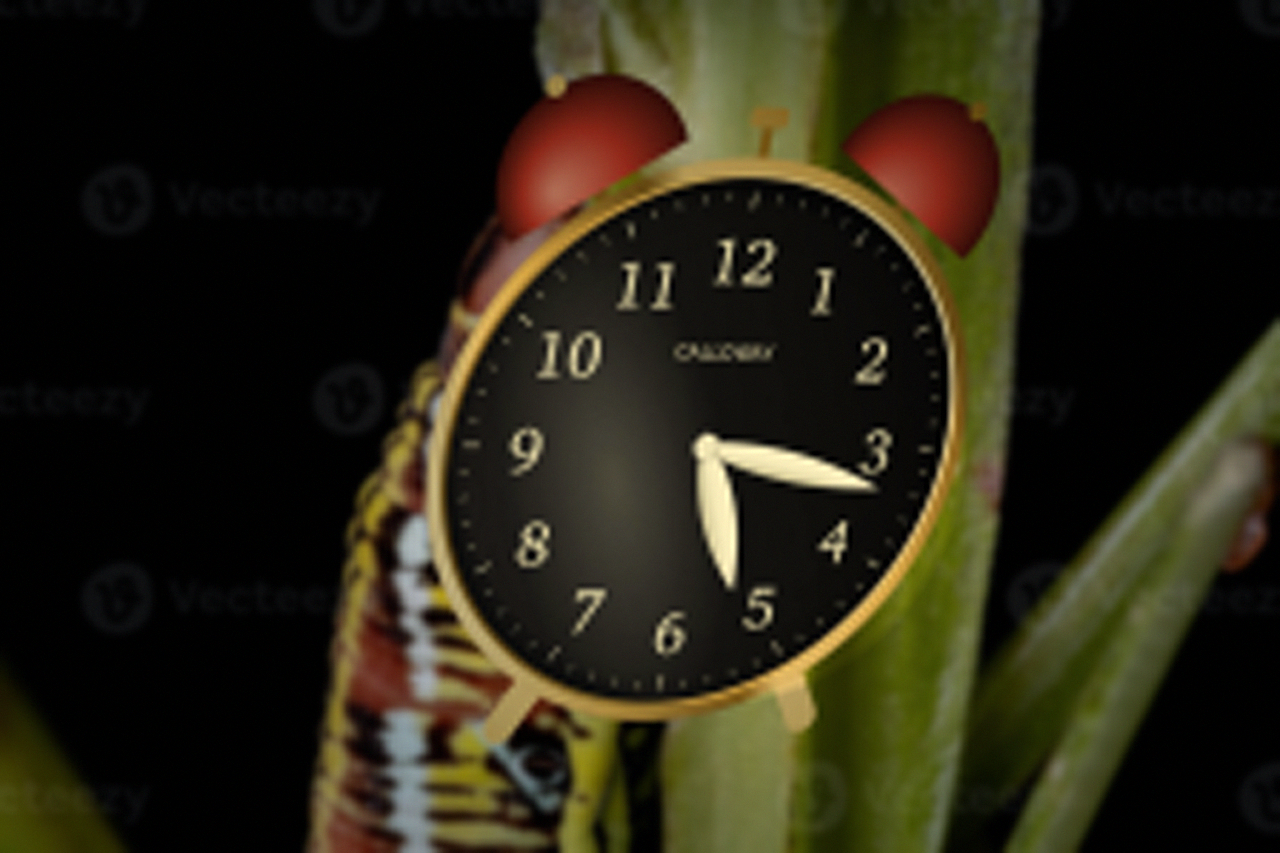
5 h 17 min
